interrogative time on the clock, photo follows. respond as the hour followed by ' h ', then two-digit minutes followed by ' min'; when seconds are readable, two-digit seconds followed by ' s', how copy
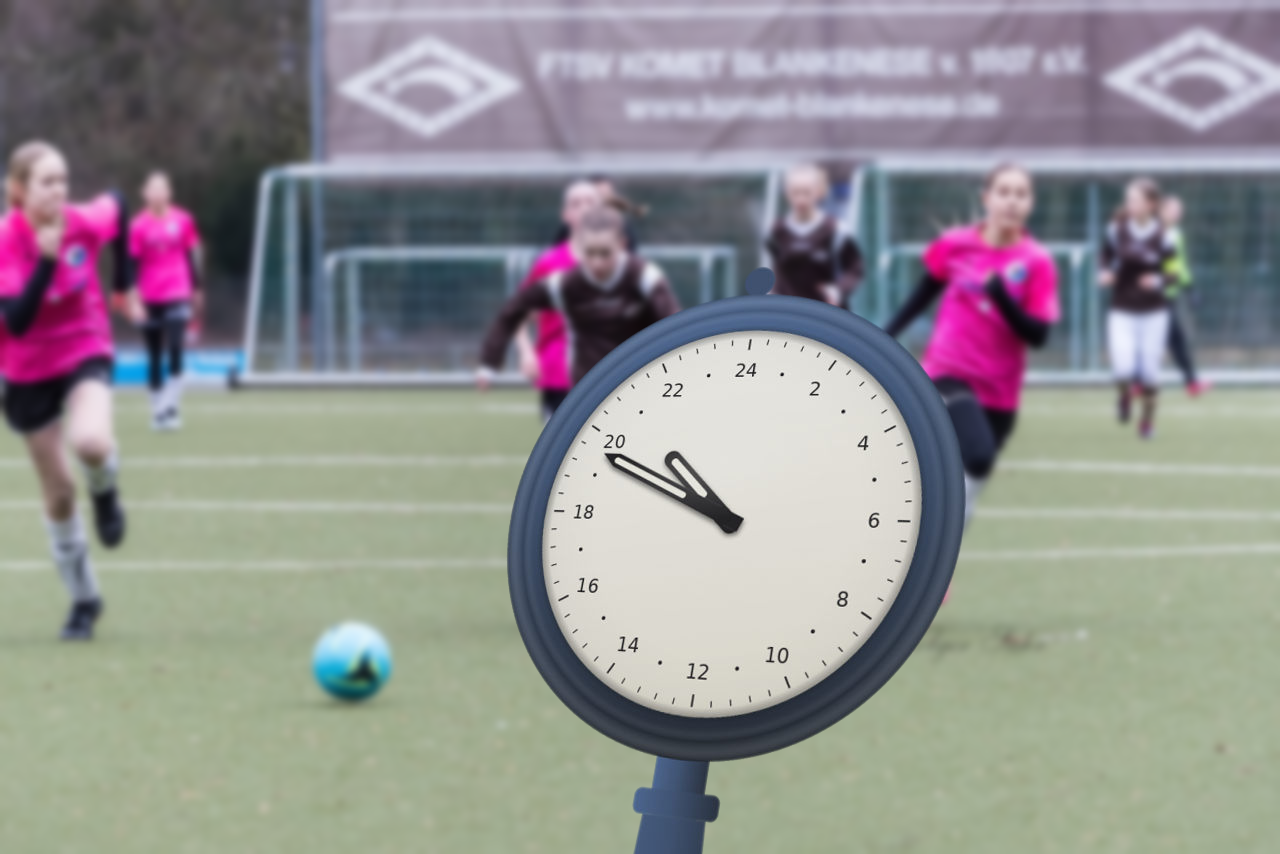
20 h 49 min
